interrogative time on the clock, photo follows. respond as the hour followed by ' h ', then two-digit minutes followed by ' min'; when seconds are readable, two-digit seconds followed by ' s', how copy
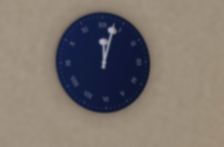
12 h 03 min
